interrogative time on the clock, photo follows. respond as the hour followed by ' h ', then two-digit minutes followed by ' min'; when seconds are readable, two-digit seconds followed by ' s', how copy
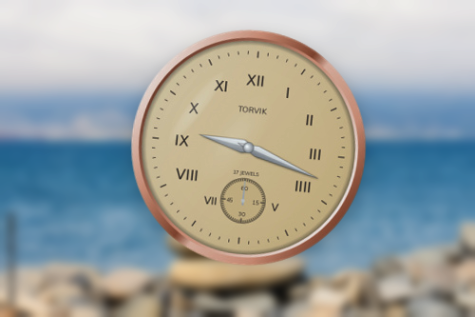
9 h 18 min
